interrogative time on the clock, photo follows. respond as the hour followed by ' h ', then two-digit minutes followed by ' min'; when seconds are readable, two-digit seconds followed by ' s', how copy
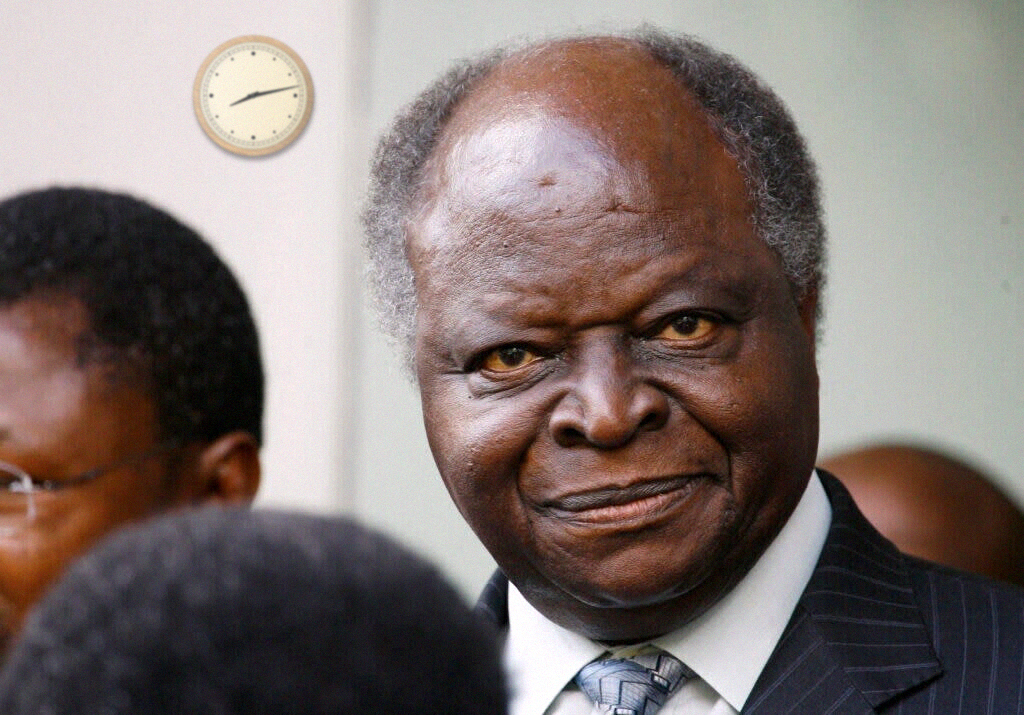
8 h 13 min
